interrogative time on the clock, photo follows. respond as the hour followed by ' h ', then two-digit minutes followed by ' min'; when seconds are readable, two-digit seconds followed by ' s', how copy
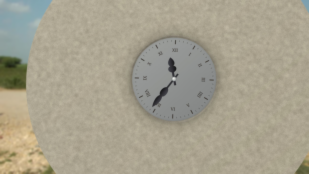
11 h 36 min
